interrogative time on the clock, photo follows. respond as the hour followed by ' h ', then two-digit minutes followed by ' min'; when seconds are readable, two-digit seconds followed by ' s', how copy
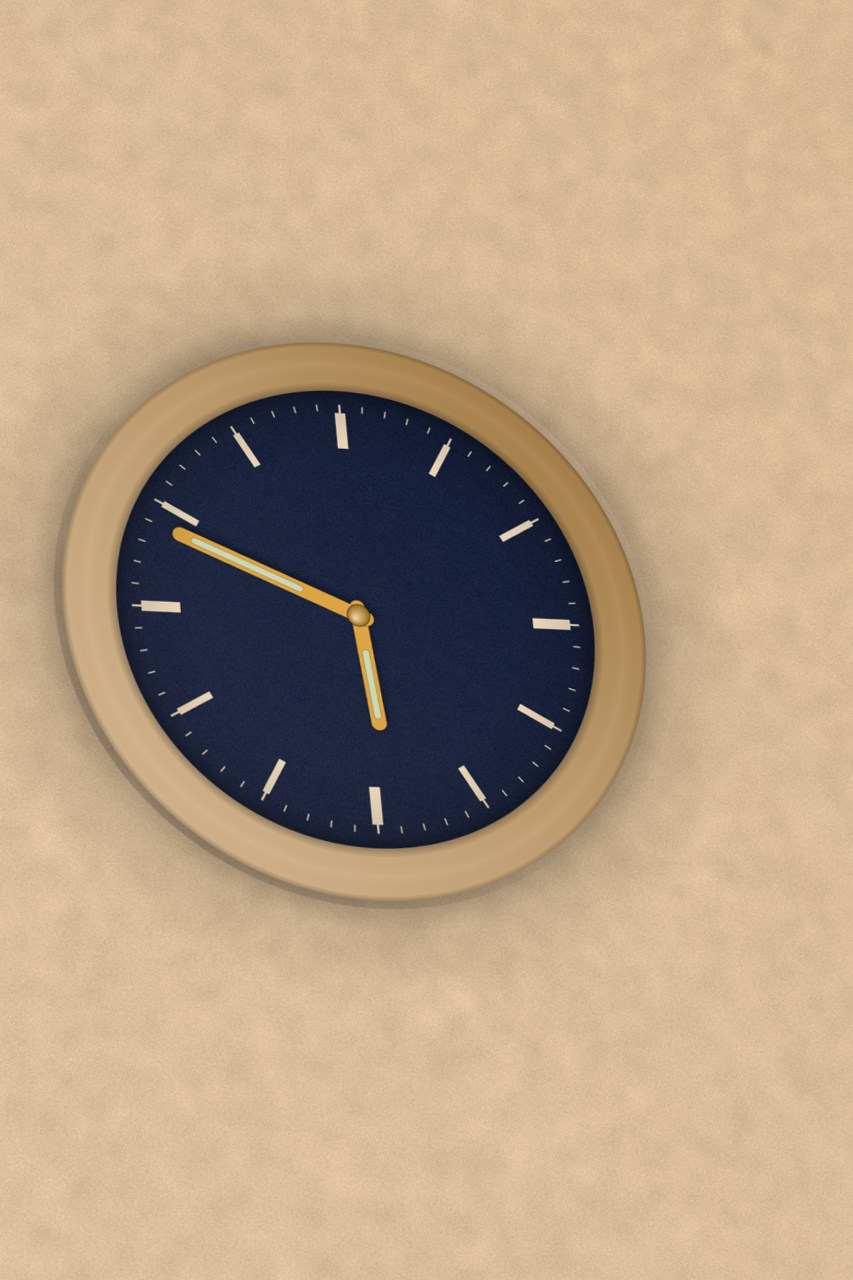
5 h 49 min
